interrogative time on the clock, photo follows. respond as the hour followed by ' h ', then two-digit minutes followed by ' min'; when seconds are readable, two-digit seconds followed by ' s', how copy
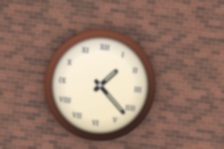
1 h 22 min
